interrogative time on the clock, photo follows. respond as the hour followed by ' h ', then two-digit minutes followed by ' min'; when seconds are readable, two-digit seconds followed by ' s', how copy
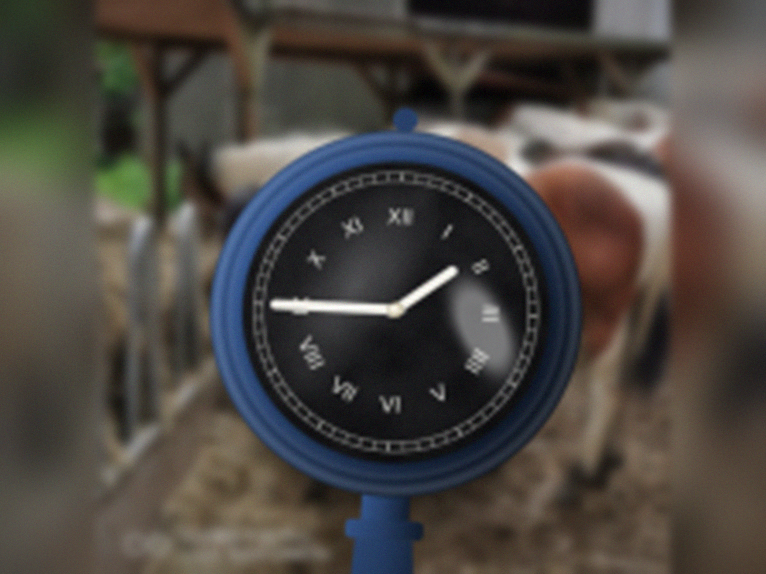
1 h 45 min
